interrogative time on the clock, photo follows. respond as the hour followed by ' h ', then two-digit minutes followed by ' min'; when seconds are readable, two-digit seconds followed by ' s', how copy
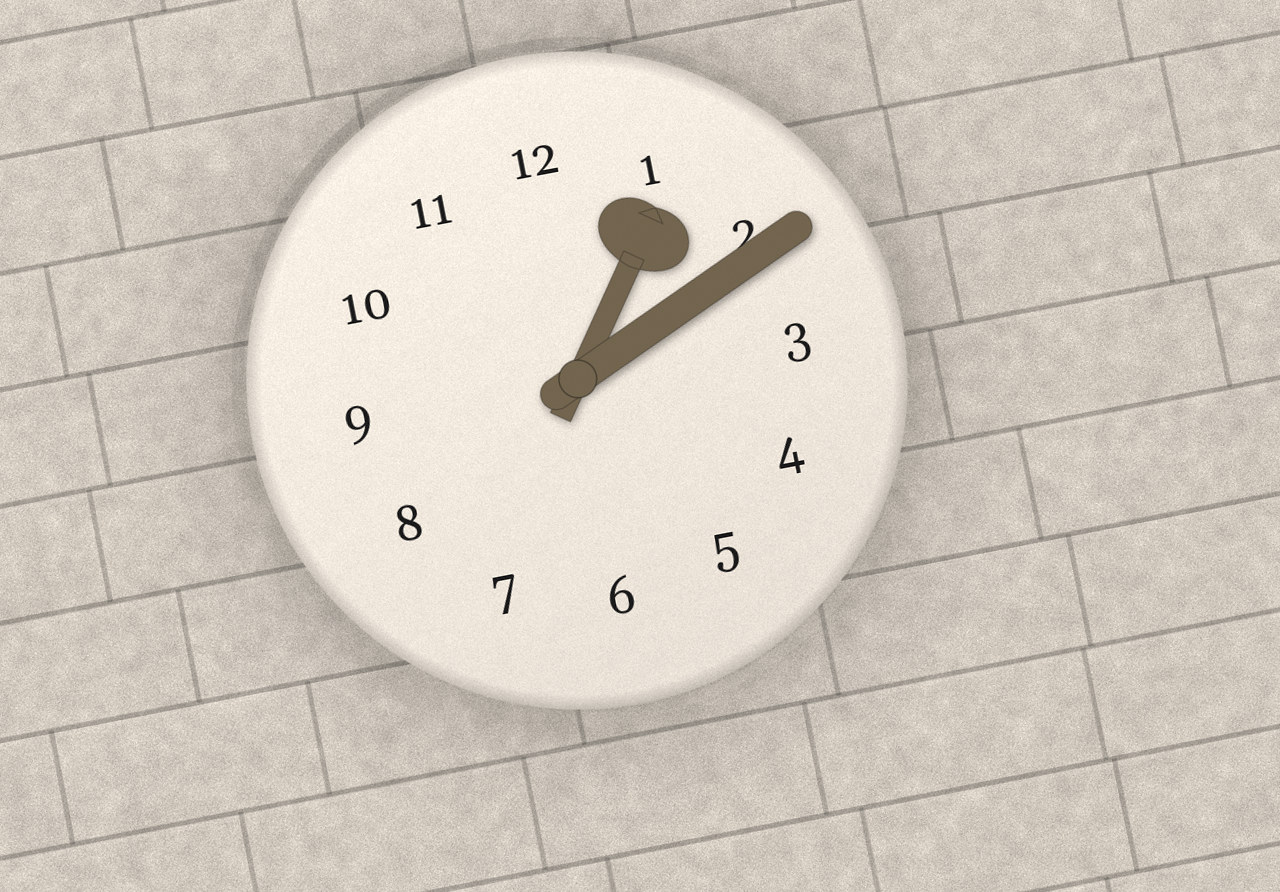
1 h 11 min
